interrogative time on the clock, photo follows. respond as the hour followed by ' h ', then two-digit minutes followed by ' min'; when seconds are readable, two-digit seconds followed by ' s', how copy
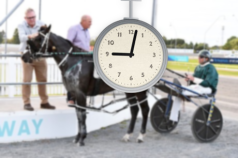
9 h 02 min
